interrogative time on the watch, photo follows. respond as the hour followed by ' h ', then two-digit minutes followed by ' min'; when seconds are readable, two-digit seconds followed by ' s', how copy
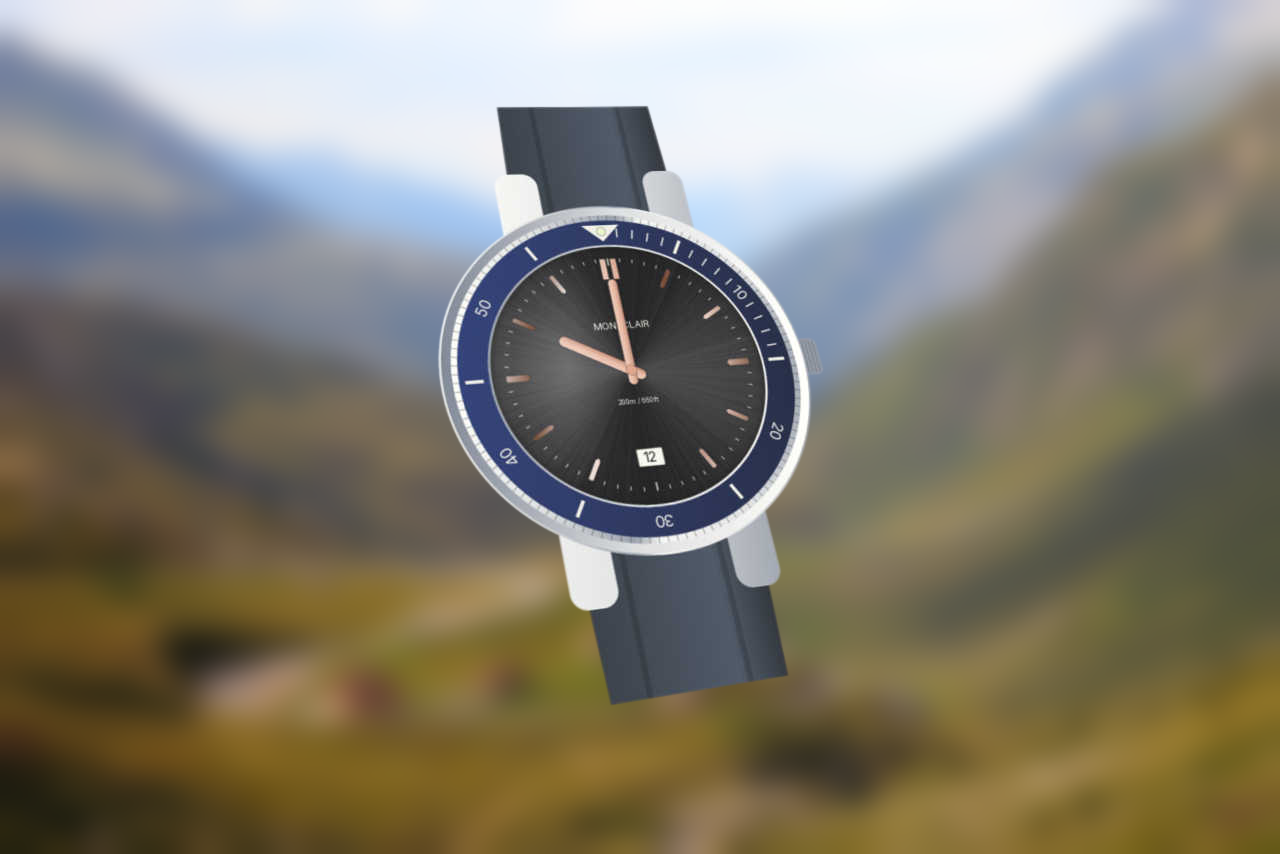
10 h 00 min
